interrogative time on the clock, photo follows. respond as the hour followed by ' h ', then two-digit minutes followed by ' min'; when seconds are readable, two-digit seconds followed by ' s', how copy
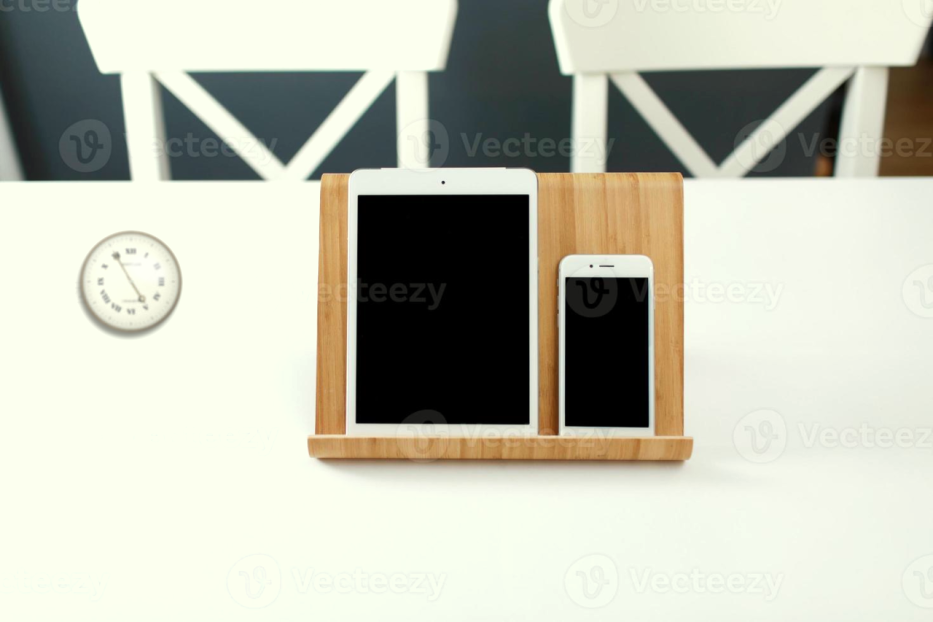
4 h 55 min
